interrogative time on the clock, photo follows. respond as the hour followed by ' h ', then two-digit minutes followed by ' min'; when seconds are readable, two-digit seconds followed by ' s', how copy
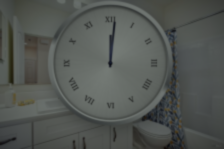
12 h 01 min
